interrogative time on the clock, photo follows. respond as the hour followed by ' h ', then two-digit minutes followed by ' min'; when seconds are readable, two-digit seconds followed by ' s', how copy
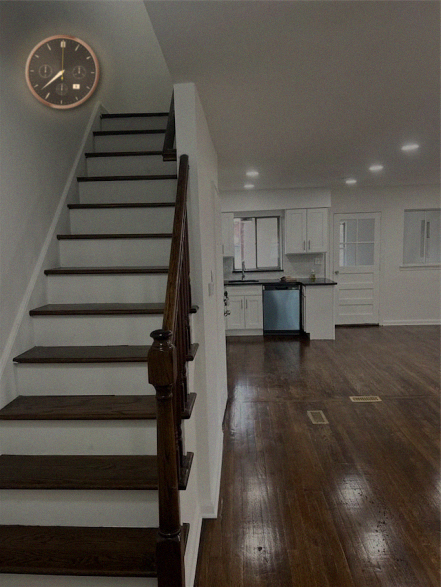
7 h 38 min
